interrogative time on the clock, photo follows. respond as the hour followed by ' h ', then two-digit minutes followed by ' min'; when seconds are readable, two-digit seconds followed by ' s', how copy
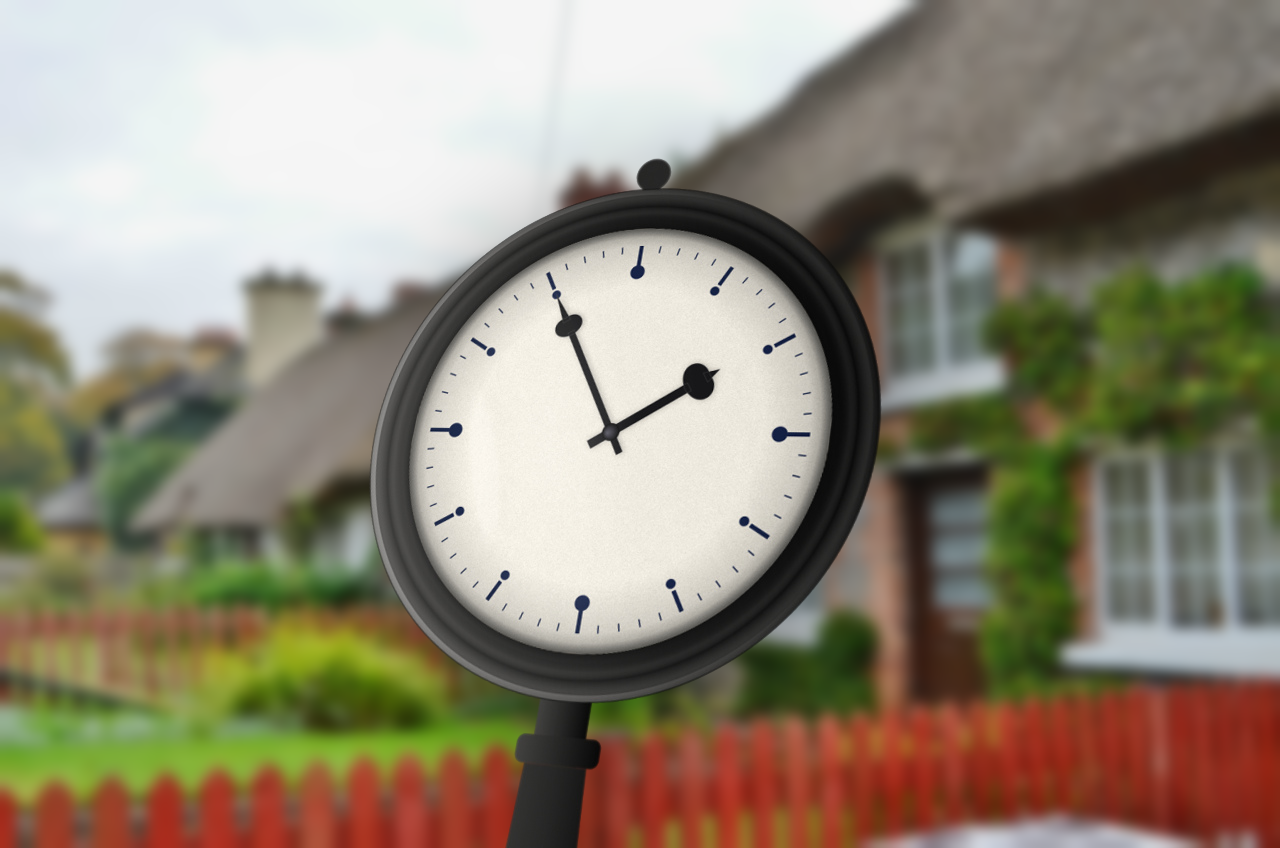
1 h 55 min
